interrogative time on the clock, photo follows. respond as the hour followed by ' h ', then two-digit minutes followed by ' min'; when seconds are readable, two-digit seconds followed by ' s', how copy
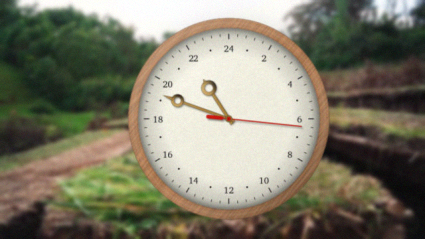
21 h 48 min 16 s
